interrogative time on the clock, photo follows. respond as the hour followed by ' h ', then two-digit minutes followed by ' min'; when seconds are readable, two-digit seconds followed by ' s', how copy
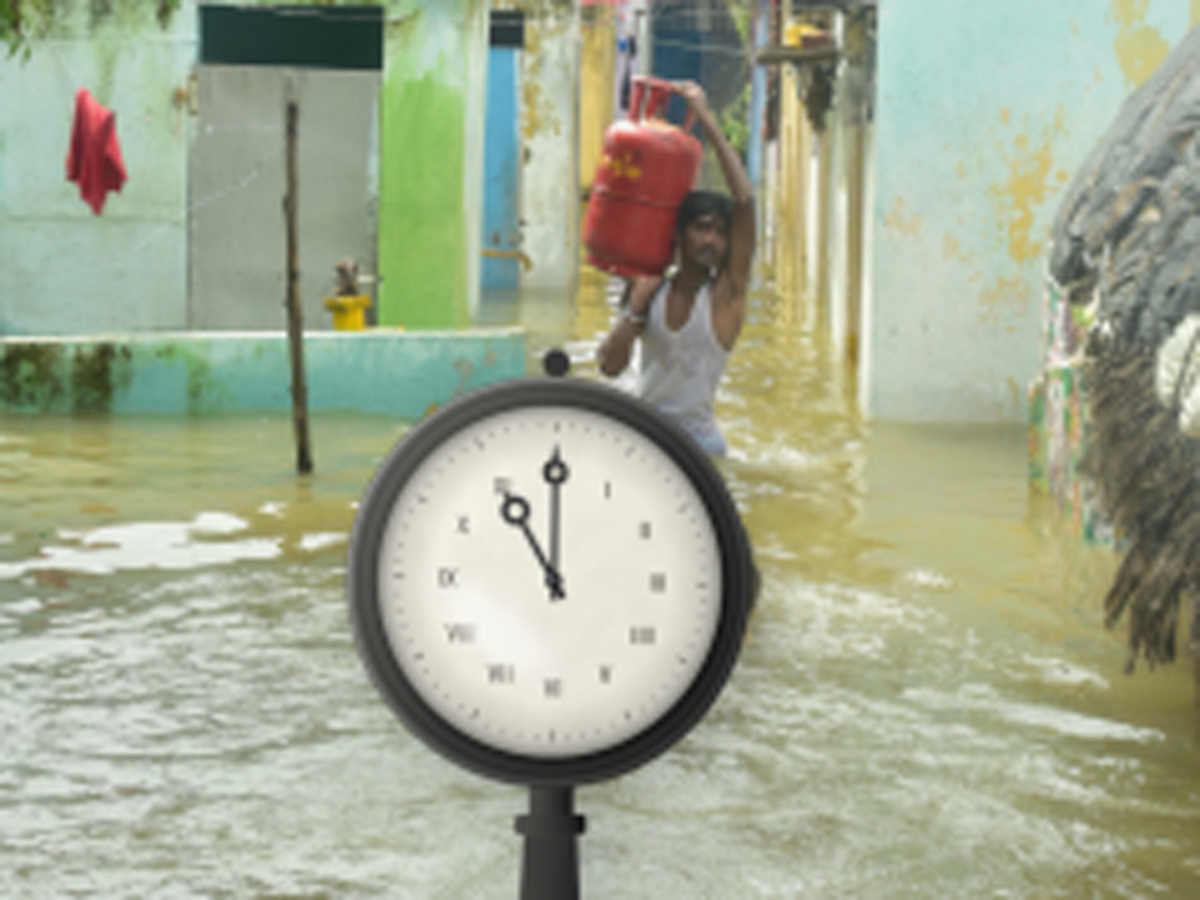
11 h 00 min
